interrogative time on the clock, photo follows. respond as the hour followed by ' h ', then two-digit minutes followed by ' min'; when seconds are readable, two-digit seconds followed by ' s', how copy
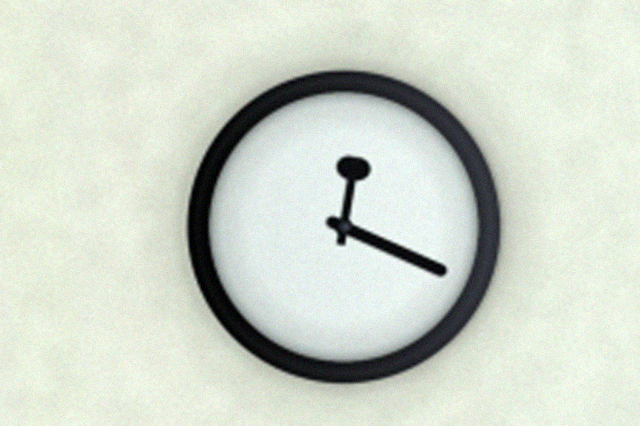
12 h 19 min
